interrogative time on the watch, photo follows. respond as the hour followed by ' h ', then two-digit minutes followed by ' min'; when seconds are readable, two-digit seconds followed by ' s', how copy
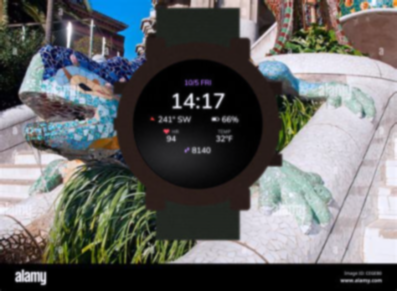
14 h 17 min
